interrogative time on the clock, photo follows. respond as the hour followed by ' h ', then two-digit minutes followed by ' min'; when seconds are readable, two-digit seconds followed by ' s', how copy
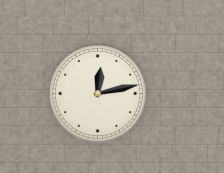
12 h 13 min
